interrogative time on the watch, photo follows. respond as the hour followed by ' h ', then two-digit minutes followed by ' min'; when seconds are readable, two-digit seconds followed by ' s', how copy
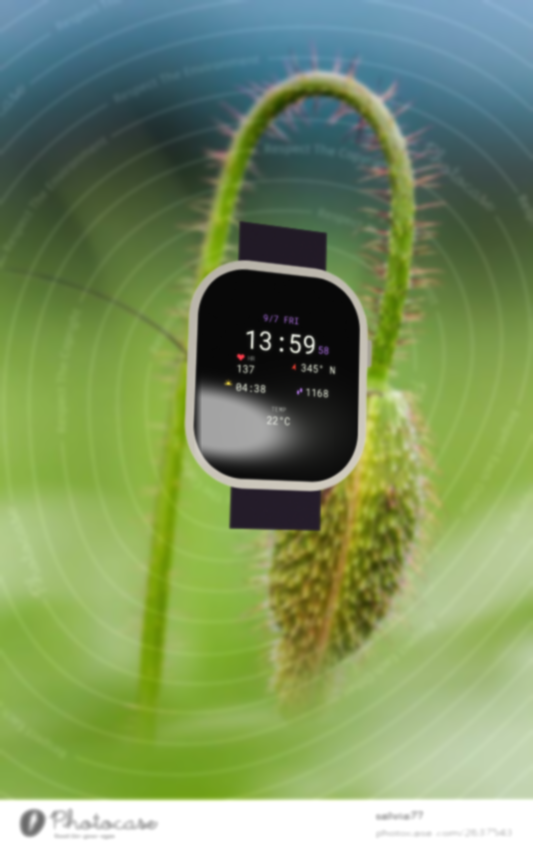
13 h 59 min
